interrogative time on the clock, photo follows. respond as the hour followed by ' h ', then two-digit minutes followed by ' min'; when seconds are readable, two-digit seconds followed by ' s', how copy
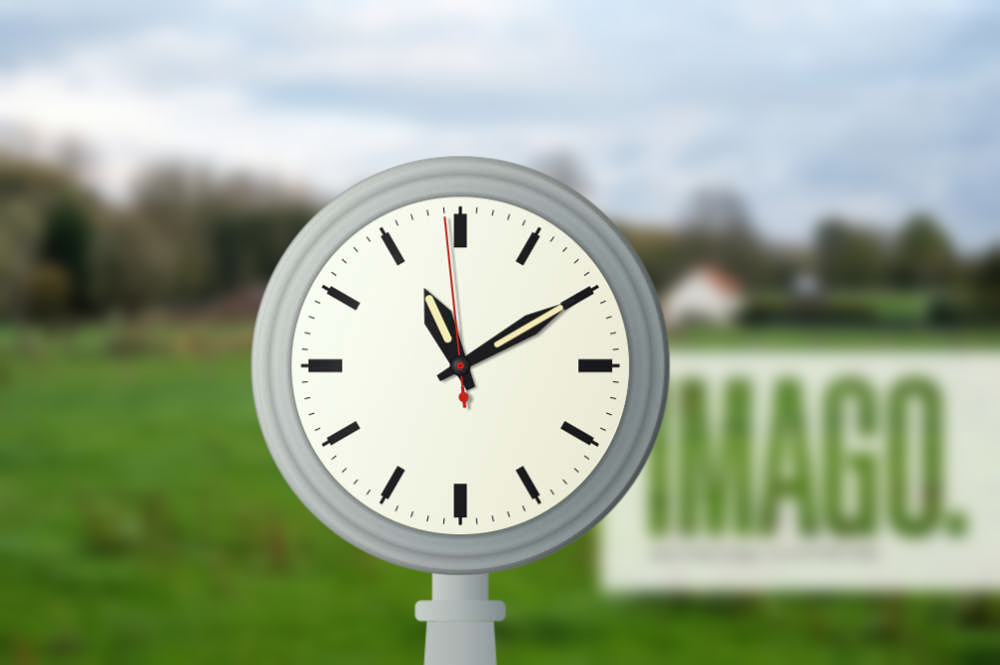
11 h 09 min 59 s
